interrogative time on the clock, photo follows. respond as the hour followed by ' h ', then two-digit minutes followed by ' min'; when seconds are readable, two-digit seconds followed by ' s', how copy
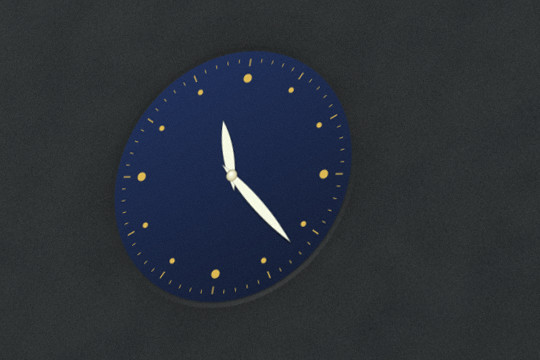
11 h 22 min
